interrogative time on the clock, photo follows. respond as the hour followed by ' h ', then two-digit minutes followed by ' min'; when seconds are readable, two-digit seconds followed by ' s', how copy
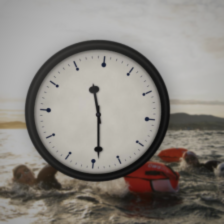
11 h 29 min
